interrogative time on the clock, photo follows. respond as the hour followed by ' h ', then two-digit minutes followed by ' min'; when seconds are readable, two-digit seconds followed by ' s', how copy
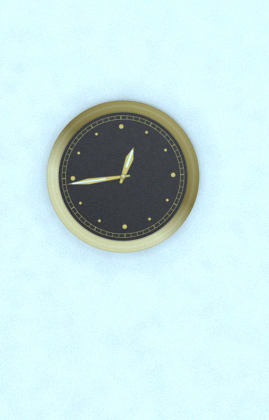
12 h 44 min
